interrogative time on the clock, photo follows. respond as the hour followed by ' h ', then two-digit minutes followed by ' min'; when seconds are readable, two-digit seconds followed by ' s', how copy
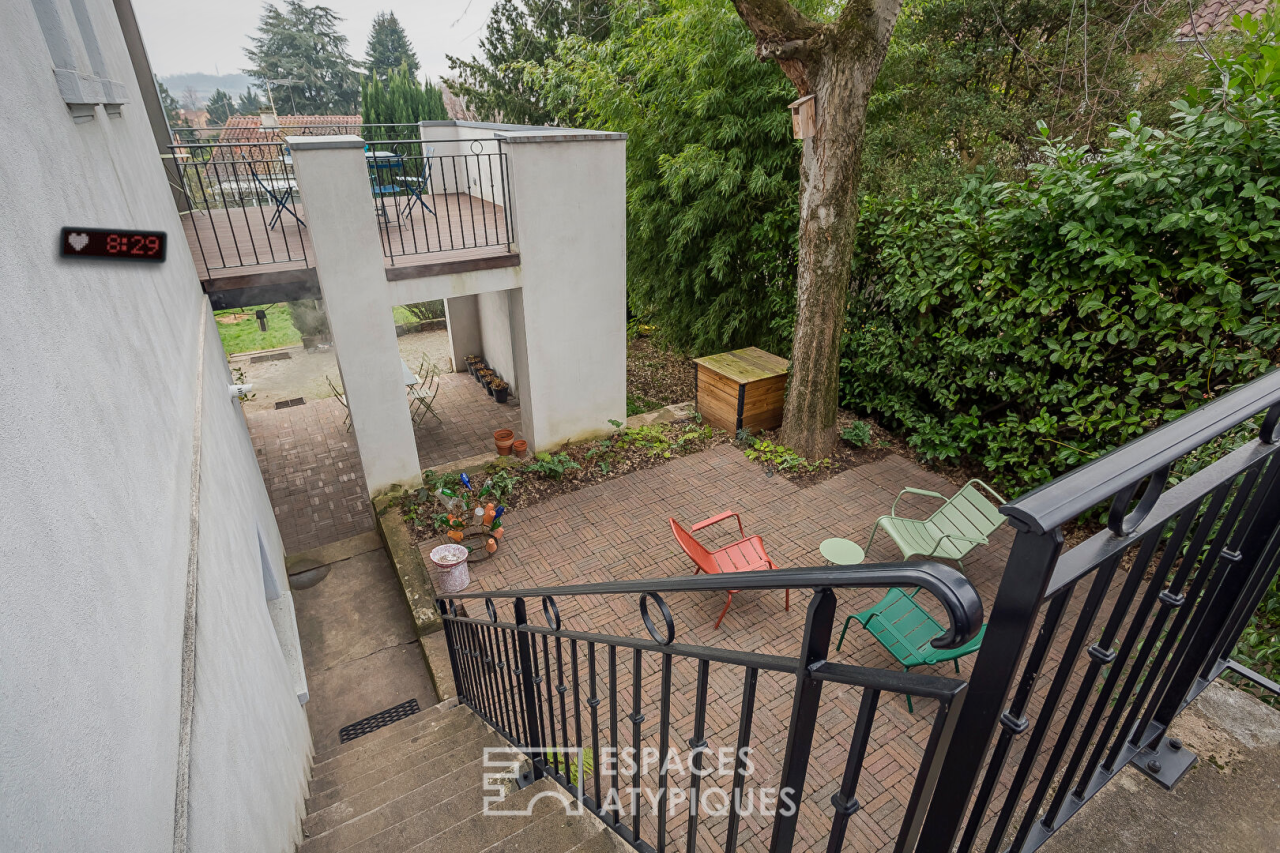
8 h 29 min
